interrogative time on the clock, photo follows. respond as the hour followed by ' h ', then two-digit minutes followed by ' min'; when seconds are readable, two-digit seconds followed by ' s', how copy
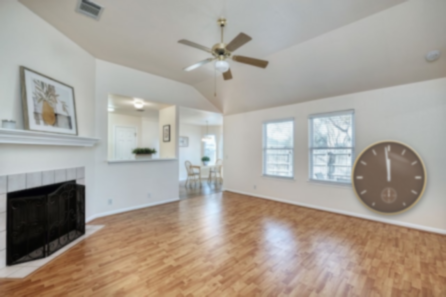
11 h 59 min
